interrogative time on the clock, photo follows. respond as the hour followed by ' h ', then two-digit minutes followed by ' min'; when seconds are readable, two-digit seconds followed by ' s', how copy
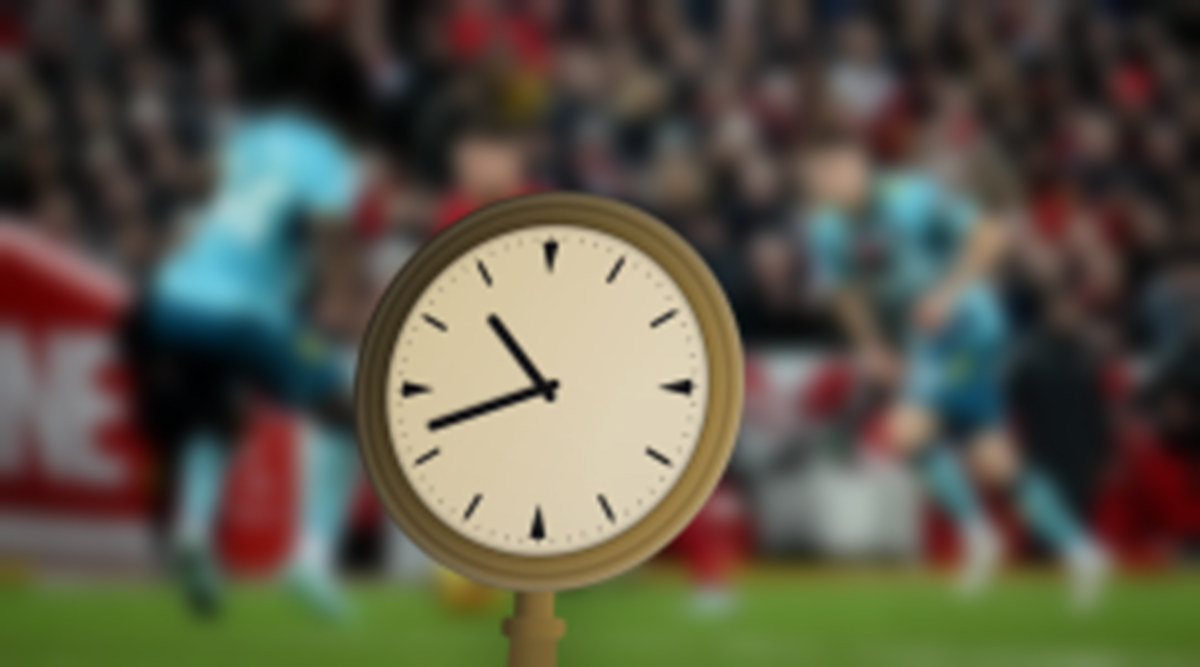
10 h 42 min
